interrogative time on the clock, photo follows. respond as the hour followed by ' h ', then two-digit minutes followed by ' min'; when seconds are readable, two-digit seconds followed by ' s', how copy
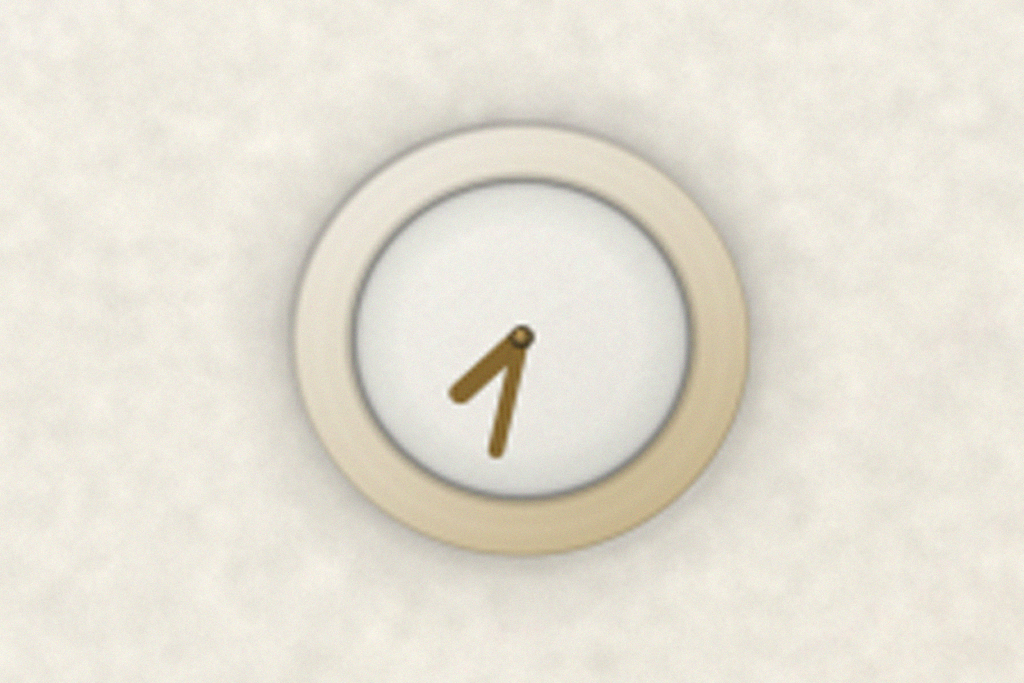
7 h 32 min
